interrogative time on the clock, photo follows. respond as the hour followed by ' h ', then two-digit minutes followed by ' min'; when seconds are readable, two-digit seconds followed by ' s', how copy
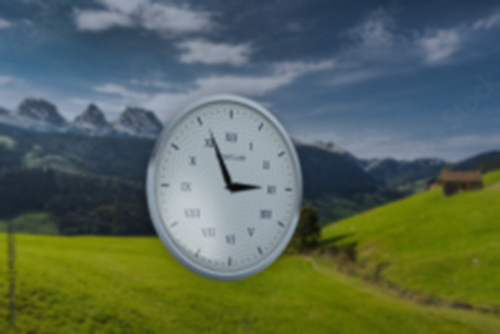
2 h 56 min
